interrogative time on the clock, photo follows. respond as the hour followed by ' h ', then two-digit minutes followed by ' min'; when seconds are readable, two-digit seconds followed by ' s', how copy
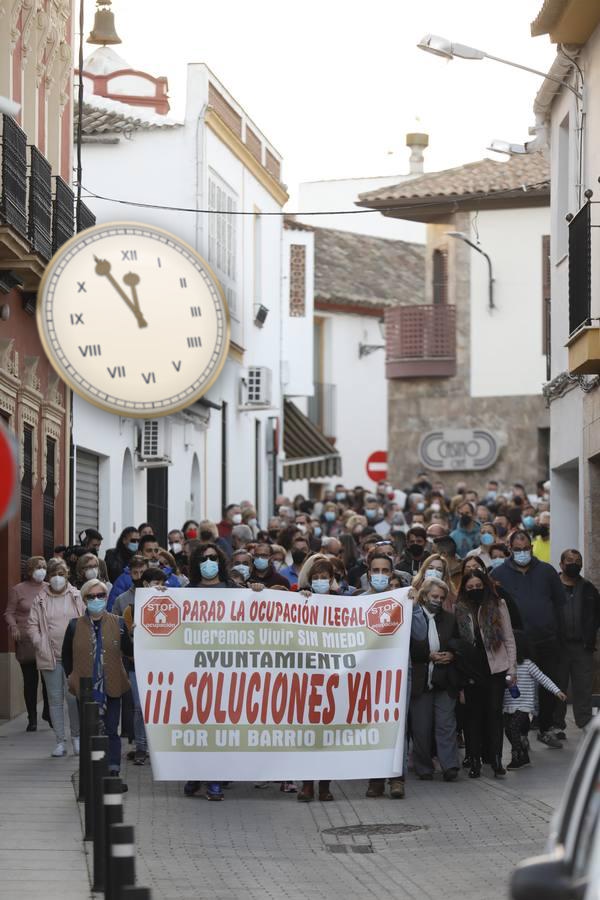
11 h 55 min
